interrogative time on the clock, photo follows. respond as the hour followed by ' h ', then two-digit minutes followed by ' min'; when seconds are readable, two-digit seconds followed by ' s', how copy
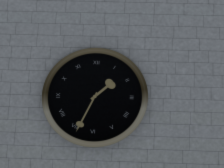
1 h 34 min
